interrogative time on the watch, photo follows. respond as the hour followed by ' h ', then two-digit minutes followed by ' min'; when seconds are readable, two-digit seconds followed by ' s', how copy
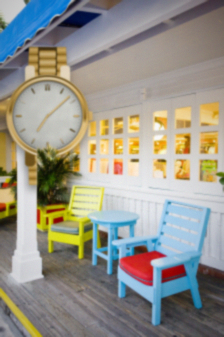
7 h 08 min
